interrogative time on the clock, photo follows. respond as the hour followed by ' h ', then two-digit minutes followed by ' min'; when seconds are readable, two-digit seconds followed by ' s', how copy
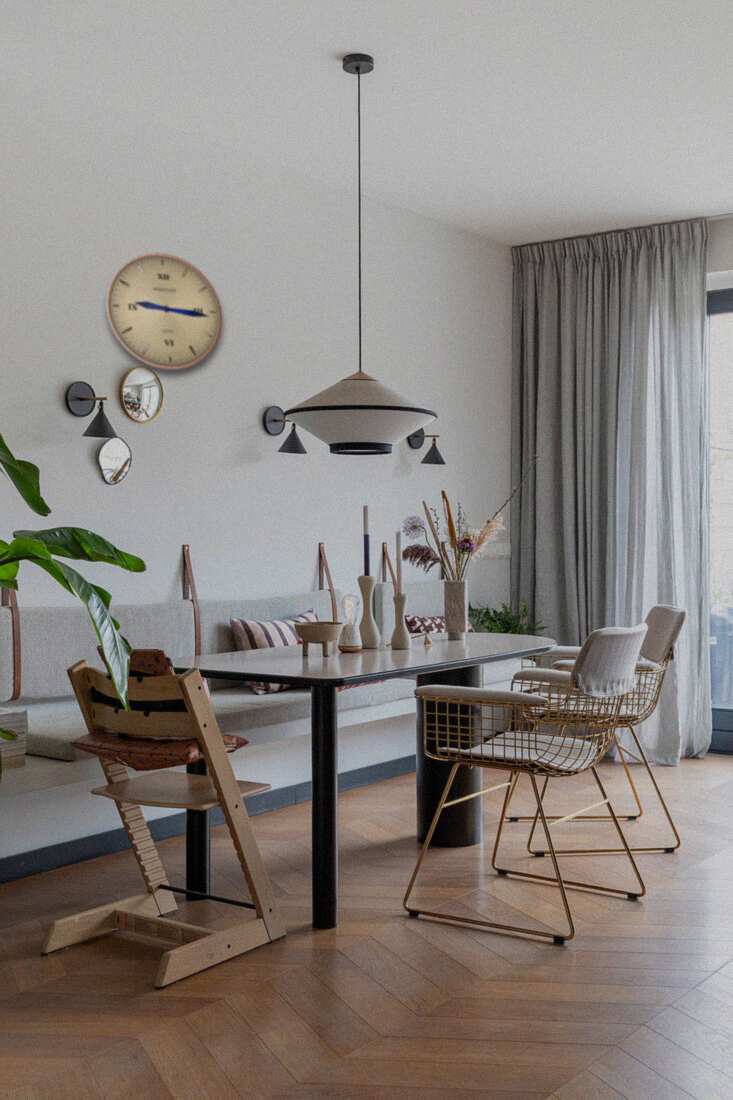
9 h 16 min
